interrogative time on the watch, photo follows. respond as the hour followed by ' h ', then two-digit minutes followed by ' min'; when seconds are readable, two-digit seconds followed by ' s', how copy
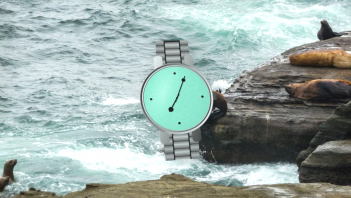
7 h 04 min
